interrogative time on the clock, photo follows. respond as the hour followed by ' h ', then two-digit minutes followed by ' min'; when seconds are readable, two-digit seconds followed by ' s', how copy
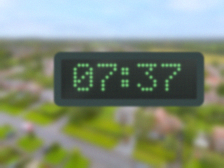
7 h 37 min
